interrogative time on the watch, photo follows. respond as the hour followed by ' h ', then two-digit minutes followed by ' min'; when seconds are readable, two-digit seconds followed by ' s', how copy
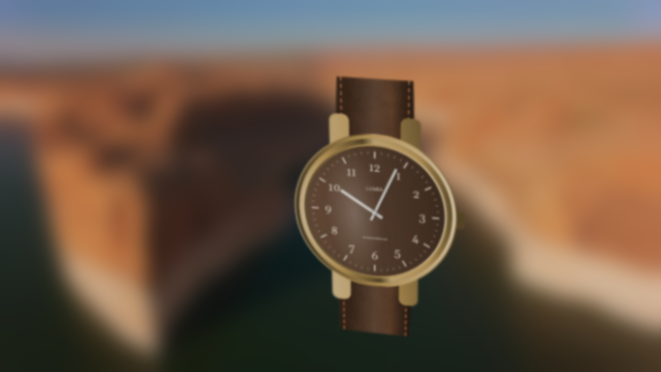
10 h 04 min
